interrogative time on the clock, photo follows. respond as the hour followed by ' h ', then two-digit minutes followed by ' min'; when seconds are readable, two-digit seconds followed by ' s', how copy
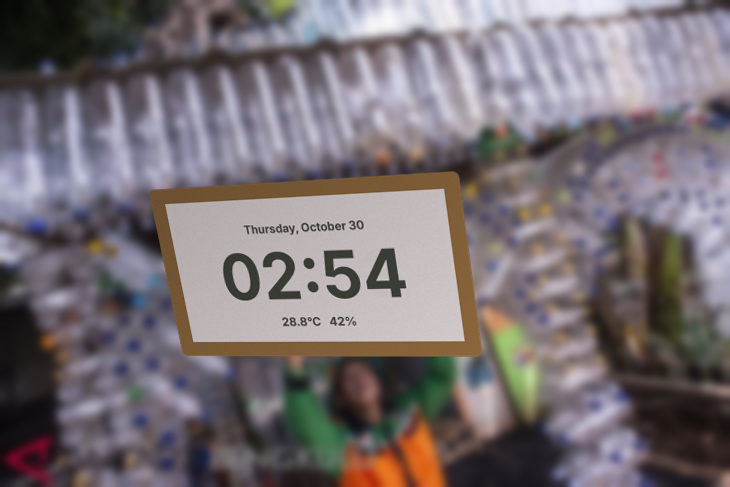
2 h 54 min
